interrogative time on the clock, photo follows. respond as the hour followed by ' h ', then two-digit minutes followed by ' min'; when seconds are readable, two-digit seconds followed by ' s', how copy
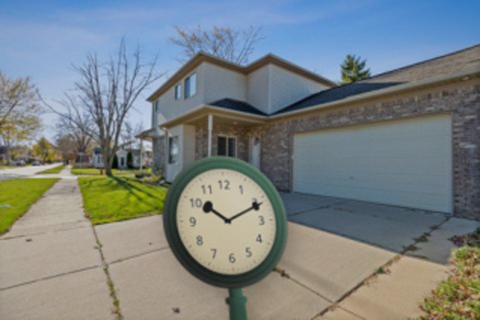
10 h 11 min
